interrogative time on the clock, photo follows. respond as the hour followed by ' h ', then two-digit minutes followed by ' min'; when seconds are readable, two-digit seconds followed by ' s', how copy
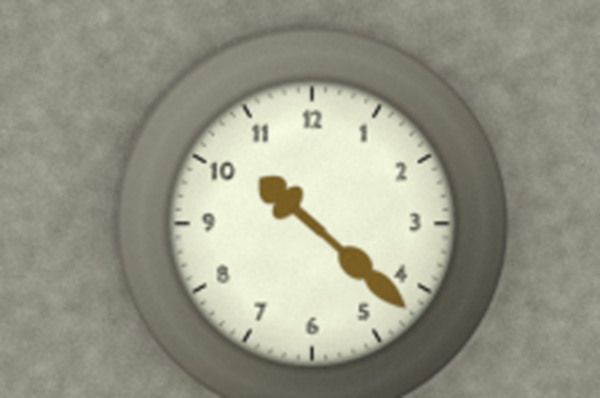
10 h 22 min
